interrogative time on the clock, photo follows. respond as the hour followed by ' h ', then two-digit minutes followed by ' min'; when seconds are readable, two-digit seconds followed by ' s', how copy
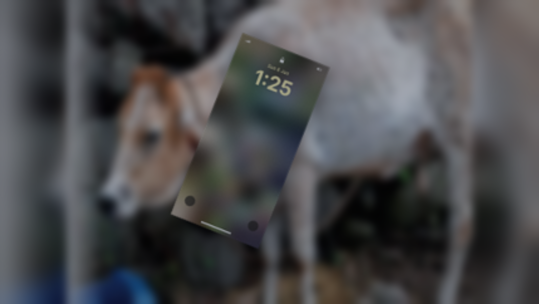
1 h 25 min
